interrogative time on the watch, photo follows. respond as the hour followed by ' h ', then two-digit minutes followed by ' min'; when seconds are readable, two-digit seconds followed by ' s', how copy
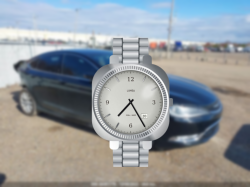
7 h 25 min
